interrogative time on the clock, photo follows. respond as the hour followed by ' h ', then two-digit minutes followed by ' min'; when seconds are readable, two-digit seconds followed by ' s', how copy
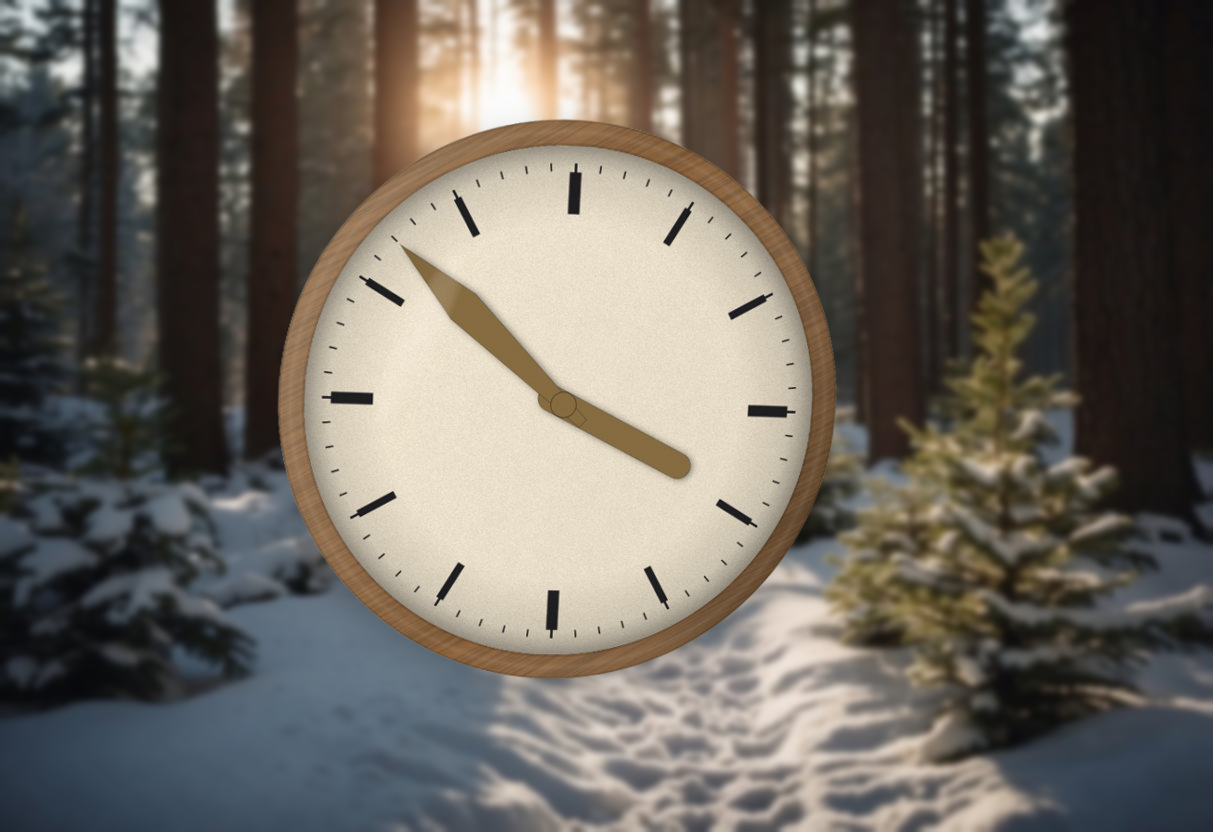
3 h 52 min
